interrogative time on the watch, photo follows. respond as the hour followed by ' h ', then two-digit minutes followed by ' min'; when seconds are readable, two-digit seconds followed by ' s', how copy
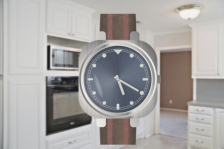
5 h 20 min
